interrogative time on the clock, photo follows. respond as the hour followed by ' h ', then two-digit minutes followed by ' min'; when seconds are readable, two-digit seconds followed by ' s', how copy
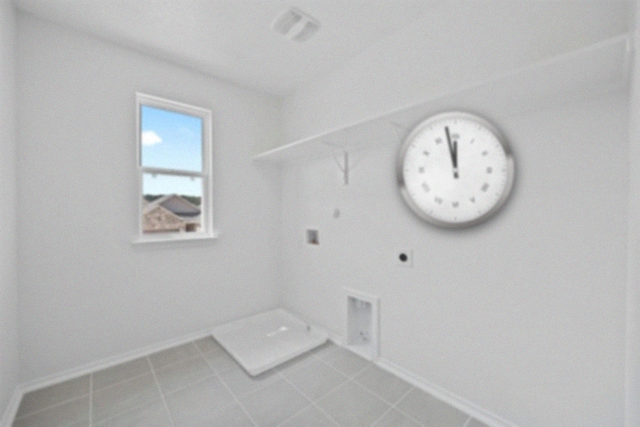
11 h 58 min
